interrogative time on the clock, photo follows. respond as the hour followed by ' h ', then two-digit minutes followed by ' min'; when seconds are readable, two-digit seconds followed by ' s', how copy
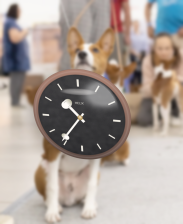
10 h 36 min
